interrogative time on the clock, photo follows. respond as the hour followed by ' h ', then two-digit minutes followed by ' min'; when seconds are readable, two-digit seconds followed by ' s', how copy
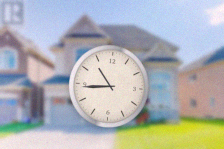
10 h 44 min
